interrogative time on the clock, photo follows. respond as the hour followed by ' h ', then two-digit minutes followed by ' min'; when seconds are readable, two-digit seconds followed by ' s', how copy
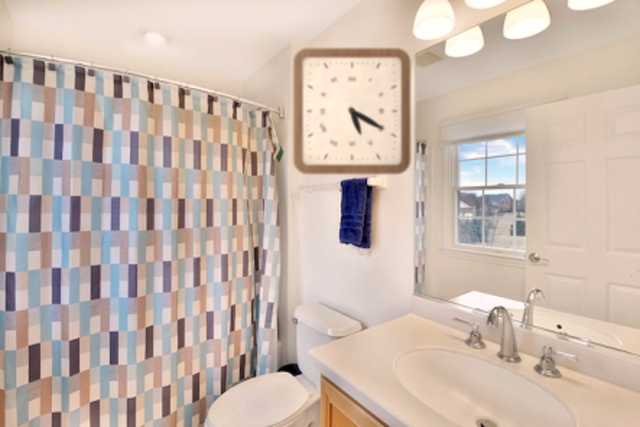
5 h 20 min
